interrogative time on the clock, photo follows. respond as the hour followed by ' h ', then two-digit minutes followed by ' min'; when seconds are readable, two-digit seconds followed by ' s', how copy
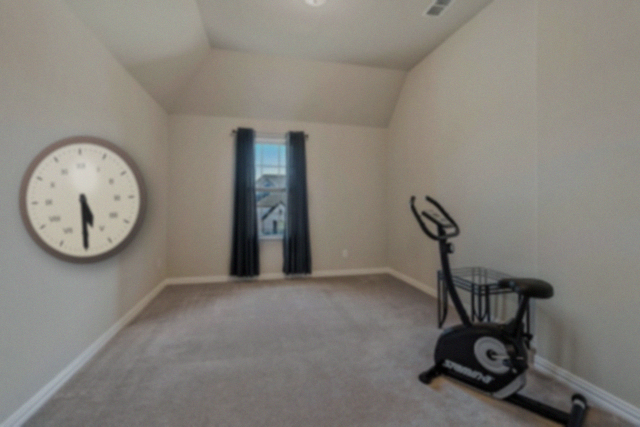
5 h 30 min
